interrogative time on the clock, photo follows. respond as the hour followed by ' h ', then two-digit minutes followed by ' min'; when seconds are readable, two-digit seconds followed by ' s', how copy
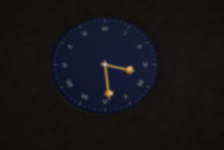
3 h 29 min
